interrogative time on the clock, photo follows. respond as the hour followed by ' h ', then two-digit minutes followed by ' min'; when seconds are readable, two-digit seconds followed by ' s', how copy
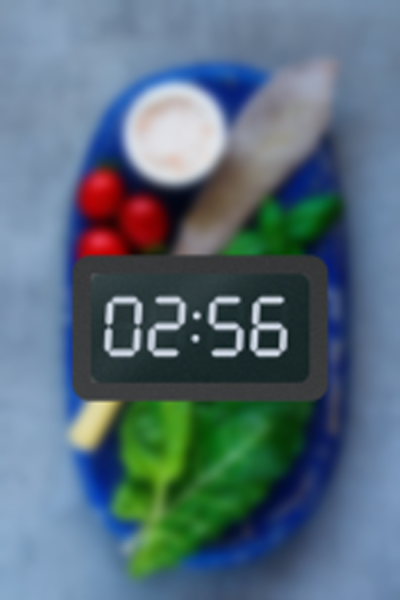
2 h 56 min
